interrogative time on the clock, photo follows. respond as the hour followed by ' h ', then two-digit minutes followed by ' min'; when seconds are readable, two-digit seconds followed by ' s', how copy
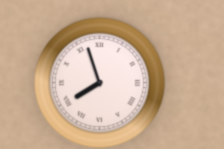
7 h 57 min
